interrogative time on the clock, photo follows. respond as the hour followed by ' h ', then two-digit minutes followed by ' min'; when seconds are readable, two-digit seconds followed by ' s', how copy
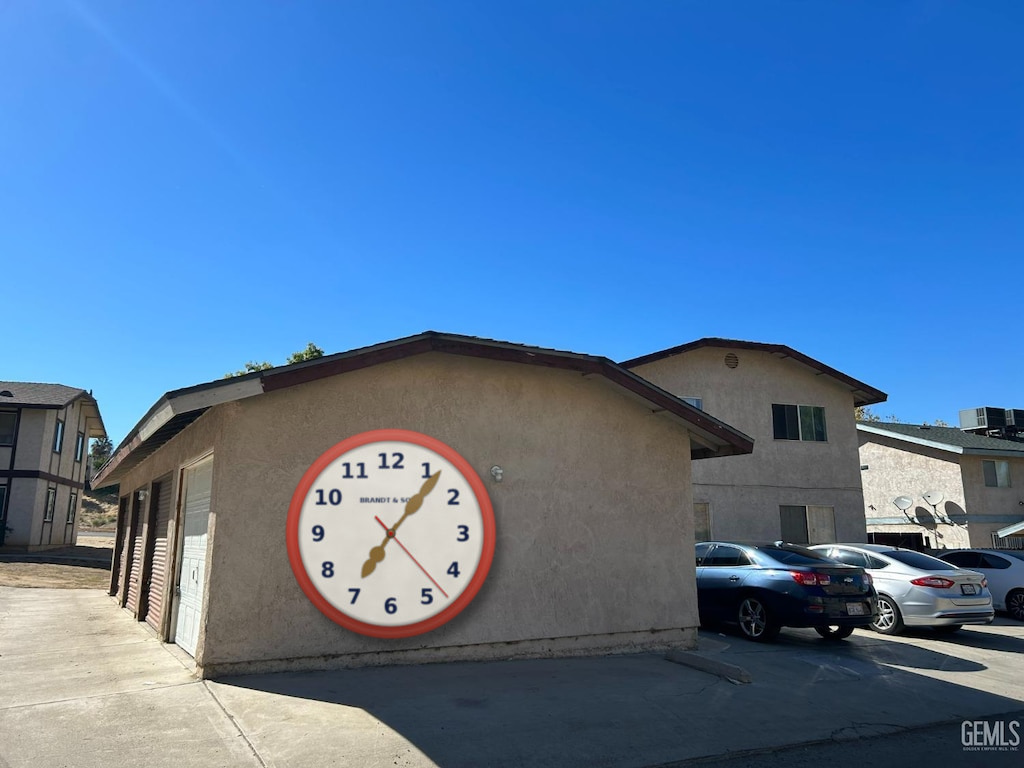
7 h 06 min 23 s
